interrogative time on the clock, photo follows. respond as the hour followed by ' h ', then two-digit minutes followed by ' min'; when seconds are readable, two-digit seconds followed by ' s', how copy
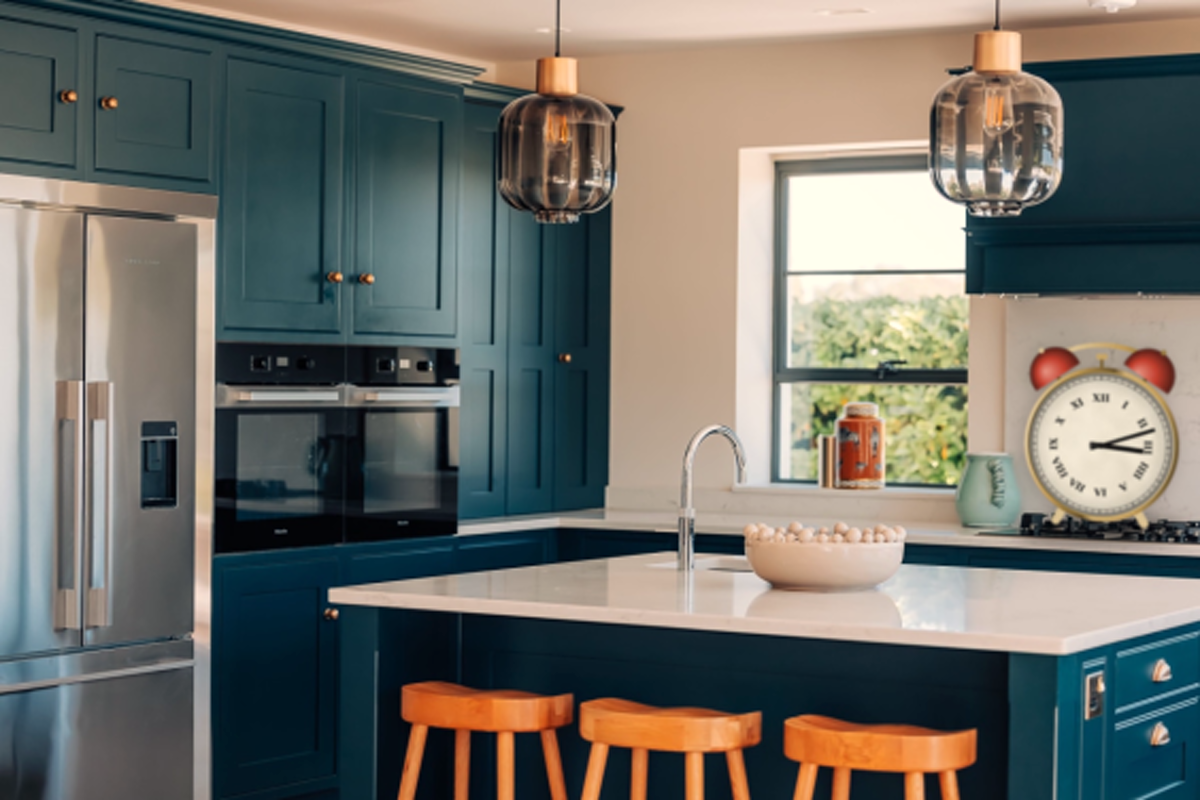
3 h 12 min
